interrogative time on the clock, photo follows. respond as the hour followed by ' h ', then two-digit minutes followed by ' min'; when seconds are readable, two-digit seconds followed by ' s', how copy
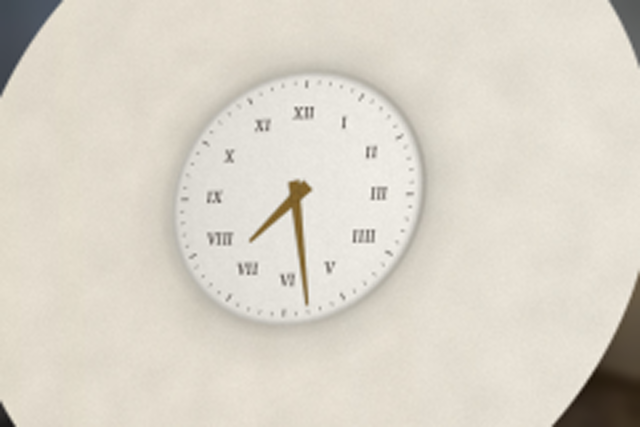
7 h 28 min
